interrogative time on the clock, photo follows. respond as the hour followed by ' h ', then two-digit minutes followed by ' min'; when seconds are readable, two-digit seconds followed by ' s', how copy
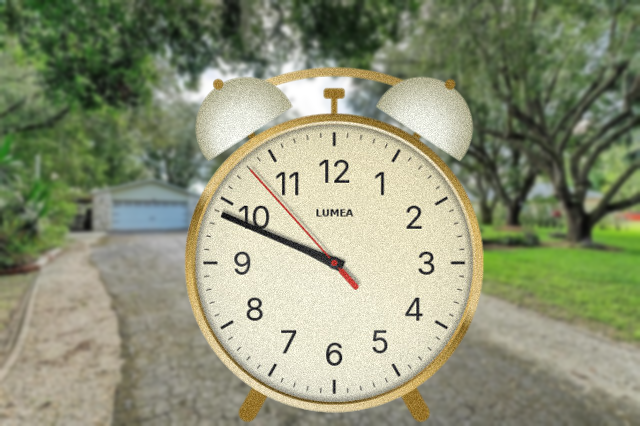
9 h 48 min 53 s
